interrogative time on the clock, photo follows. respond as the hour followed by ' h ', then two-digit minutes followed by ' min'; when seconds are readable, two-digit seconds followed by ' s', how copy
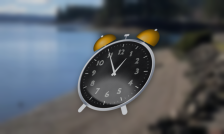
12 h 55 min
